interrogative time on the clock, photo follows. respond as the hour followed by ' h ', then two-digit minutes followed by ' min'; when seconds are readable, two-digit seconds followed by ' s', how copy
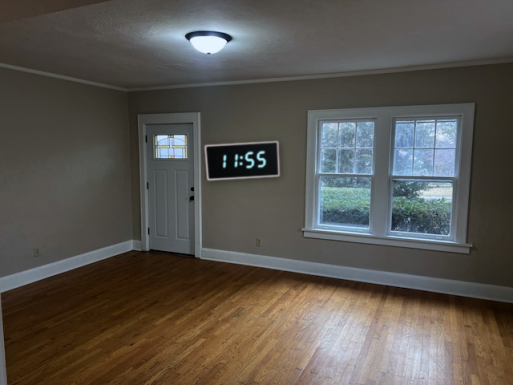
11 h 55 min
